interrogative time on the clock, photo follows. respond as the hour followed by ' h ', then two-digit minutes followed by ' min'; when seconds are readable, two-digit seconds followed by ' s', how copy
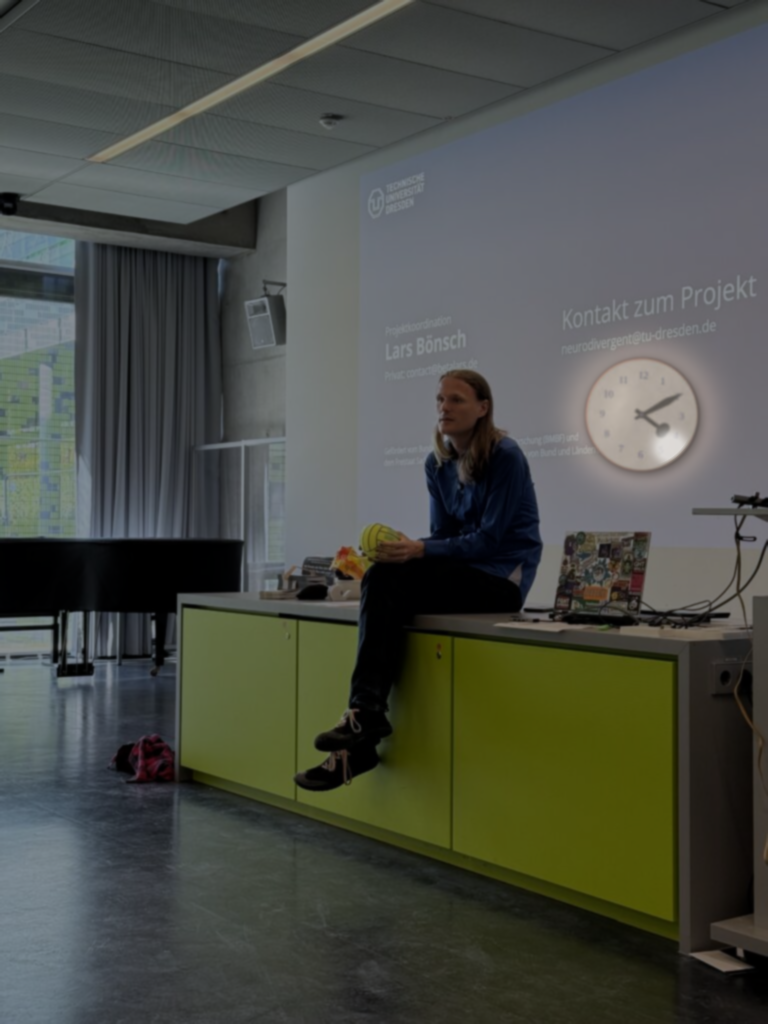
4 h 10 min
